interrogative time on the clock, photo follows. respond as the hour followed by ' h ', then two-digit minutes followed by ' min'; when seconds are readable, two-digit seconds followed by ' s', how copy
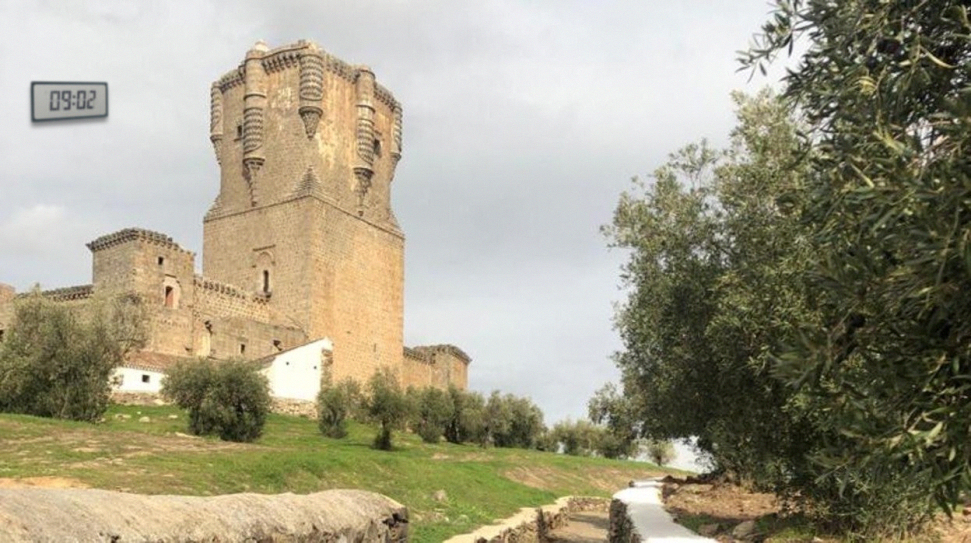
9 h 02 min
